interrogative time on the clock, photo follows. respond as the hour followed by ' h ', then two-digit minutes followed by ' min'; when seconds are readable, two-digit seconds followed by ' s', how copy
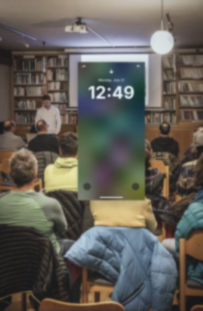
12 h 49 min
